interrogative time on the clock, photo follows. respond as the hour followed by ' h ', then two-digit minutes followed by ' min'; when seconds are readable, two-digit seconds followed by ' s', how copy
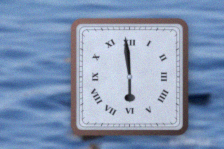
5 h 59 min
